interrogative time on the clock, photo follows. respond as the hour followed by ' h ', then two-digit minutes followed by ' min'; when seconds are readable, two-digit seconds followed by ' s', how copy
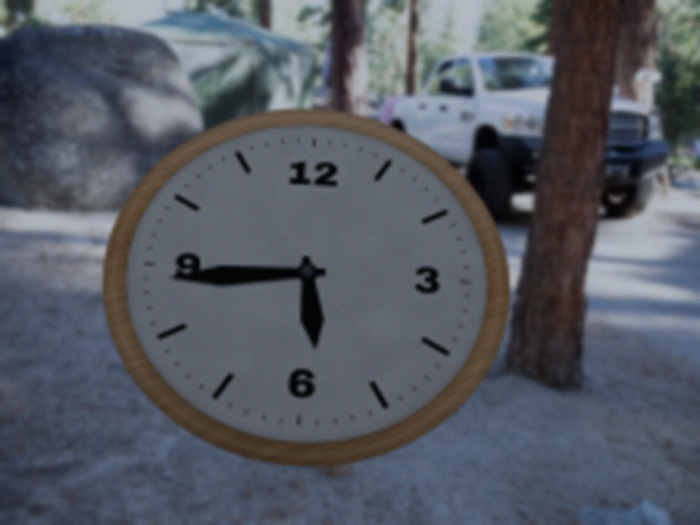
5 h 44 min
